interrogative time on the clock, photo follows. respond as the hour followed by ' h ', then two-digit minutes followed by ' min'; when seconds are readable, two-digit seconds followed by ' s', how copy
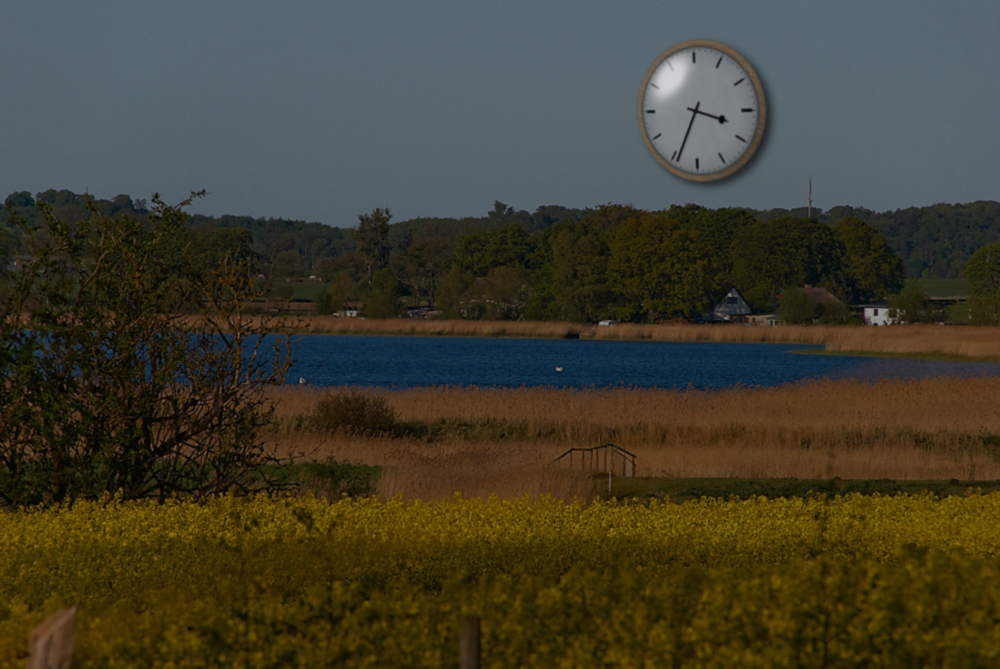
3 h 34 min
